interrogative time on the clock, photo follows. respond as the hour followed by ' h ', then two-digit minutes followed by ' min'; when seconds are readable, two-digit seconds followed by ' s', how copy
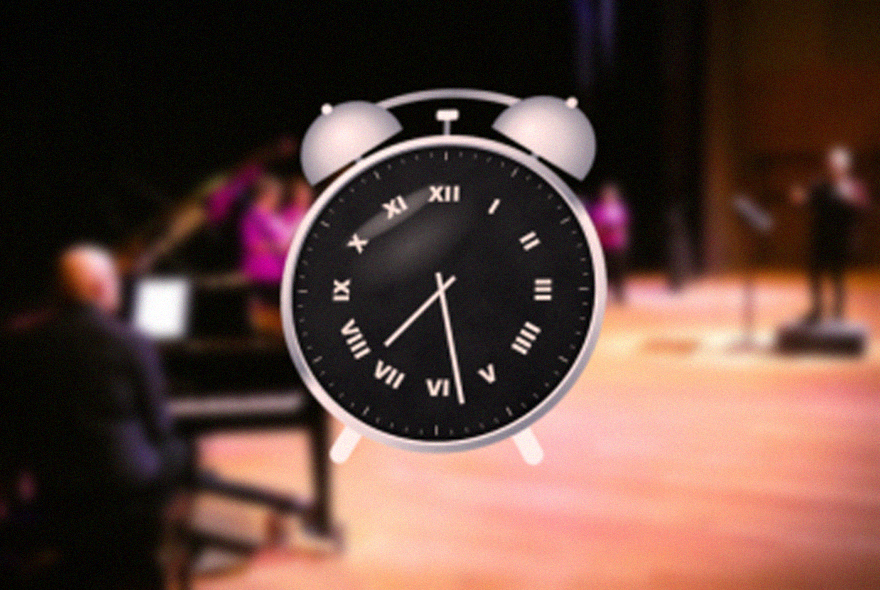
7 h 28 min
